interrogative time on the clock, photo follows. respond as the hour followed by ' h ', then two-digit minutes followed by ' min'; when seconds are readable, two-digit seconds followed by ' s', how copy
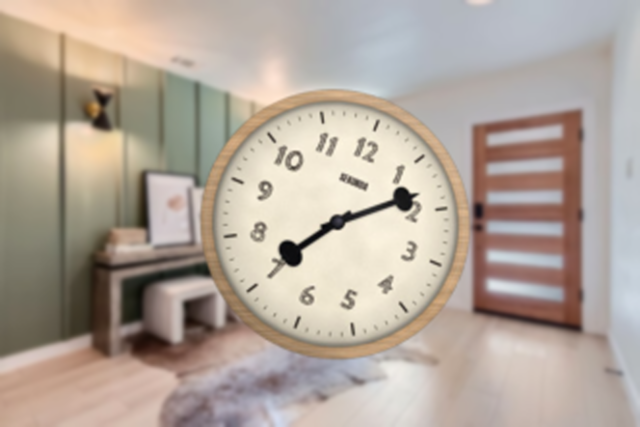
7 h 08 min
